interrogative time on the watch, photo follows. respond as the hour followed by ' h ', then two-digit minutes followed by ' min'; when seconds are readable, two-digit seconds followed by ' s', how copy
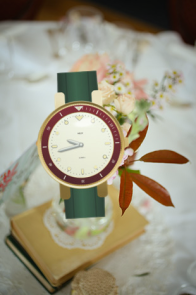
9 h 43 min
